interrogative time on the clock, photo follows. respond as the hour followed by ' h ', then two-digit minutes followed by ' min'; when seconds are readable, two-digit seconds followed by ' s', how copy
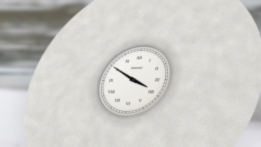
3 h 50 min
